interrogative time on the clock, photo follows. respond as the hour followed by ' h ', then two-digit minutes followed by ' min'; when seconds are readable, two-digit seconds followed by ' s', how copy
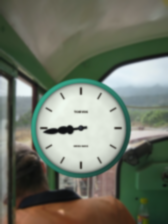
8 h 44 min
